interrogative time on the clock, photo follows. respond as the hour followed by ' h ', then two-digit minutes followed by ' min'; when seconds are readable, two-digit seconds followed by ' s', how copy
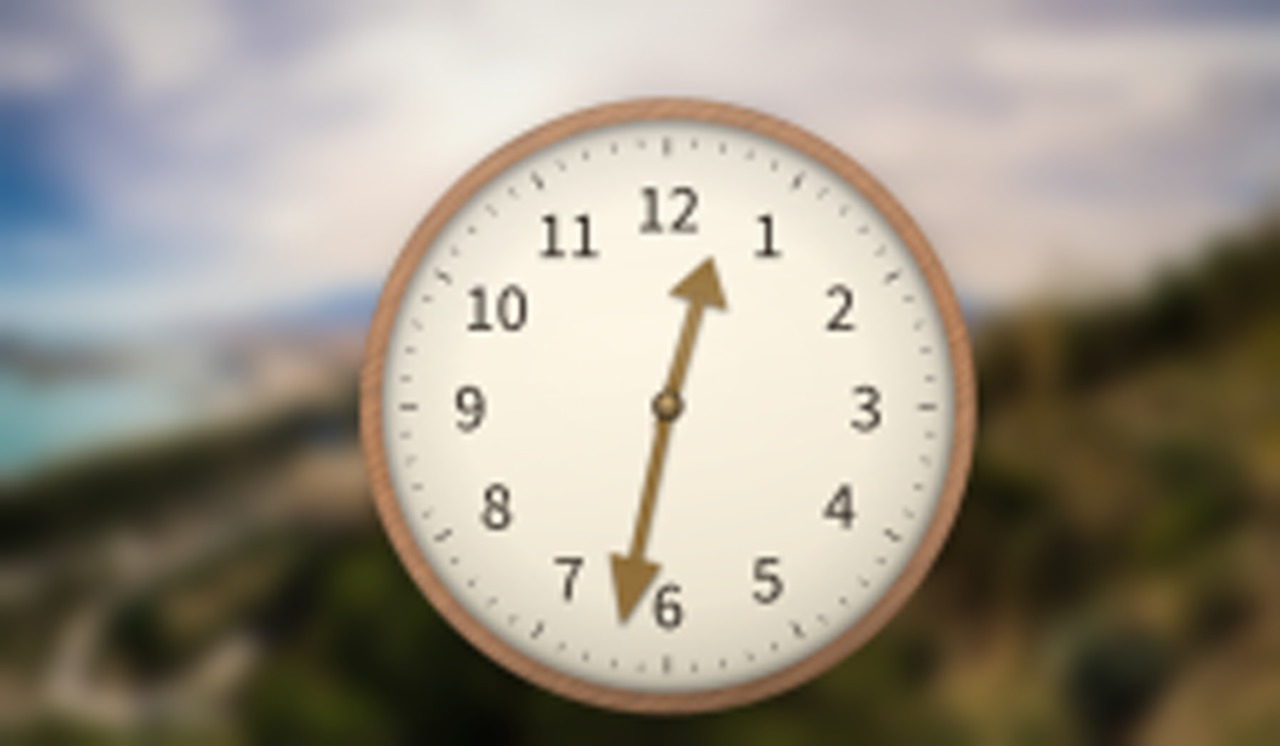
12 h 32 min
